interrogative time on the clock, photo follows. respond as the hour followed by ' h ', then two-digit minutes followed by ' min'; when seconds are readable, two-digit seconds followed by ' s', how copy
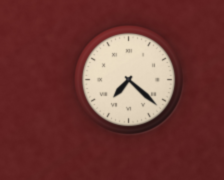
7 h 22 min
